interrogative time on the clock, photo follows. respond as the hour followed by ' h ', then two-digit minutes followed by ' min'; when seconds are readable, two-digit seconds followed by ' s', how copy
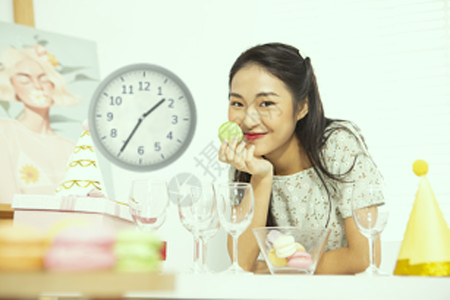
1 h 35 min
